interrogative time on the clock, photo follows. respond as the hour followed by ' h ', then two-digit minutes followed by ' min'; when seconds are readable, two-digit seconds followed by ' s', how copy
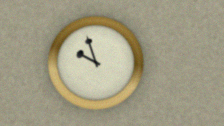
9 h 57 min
